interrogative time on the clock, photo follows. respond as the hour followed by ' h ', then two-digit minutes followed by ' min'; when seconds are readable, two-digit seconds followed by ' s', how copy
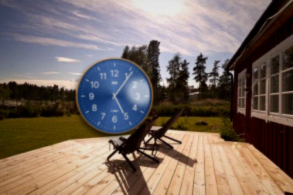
5 h 06 min
